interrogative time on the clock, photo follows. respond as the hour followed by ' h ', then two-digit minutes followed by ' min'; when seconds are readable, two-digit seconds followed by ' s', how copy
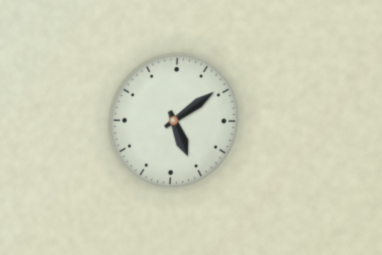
5 h 09 min
